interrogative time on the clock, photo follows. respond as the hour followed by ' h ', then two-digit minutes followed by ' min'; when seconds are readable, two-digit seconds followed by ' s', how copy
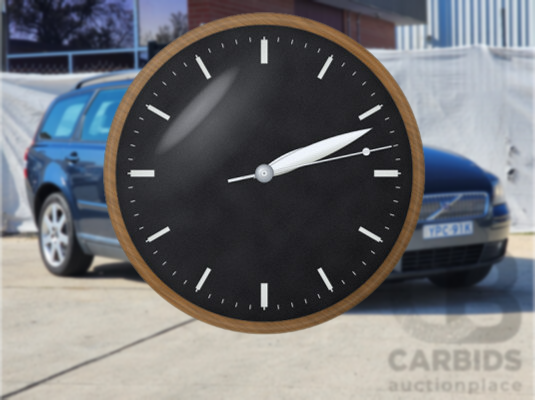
2 h 11 min 13 s
